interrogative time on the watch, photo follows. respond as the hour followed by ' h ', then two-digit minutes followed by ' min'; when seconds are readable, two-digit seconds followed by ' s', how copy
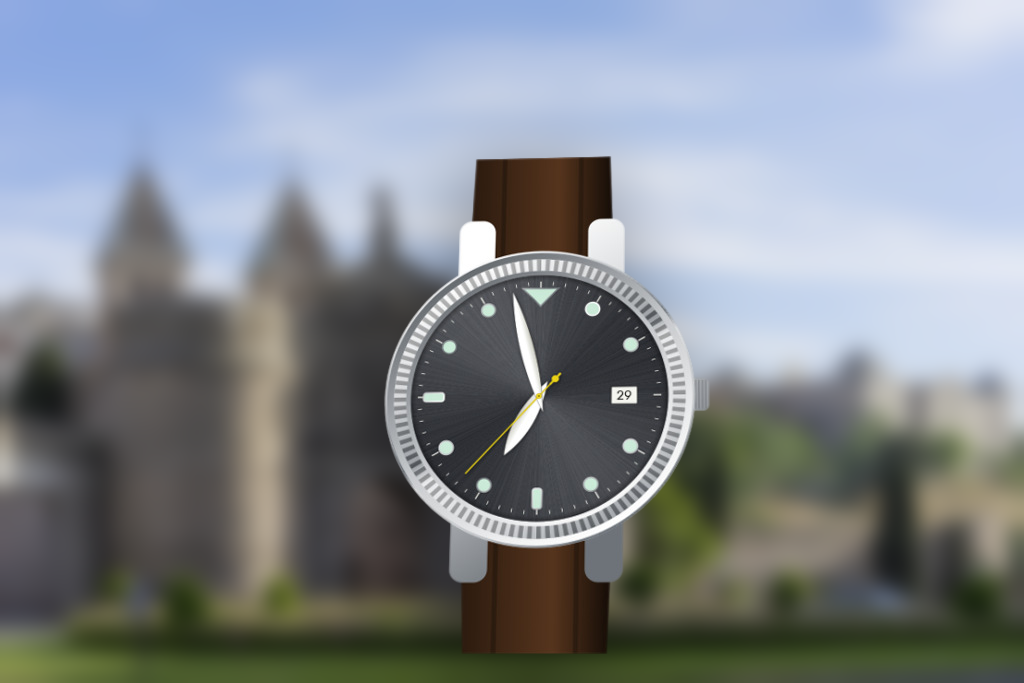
6 h 57 min 37 s
